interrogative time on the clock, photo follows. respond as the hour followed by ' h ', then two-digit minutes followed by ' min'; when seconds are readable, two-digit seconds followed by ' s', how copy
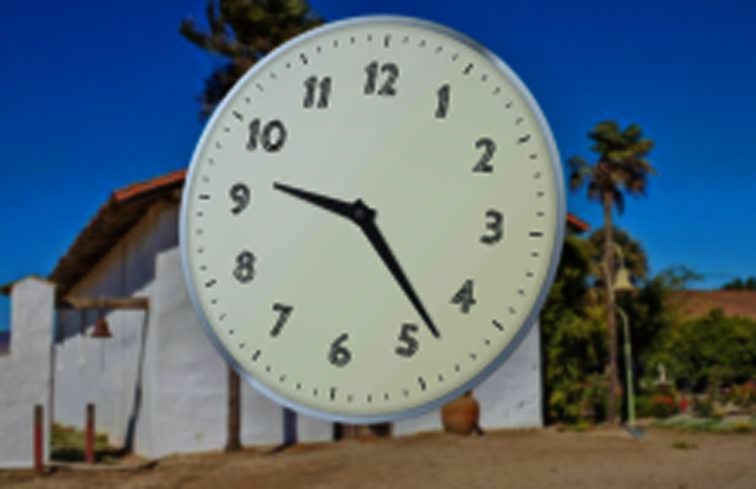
9 h 23 min
